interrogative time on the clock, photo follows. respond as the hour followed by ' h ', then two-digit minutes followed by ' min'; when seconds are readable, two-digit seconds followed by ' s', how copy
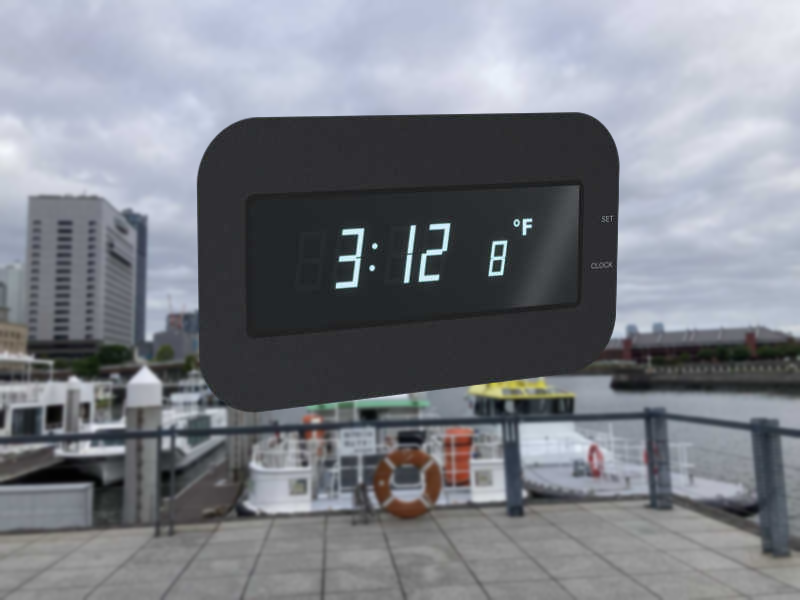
3 h 12 min
